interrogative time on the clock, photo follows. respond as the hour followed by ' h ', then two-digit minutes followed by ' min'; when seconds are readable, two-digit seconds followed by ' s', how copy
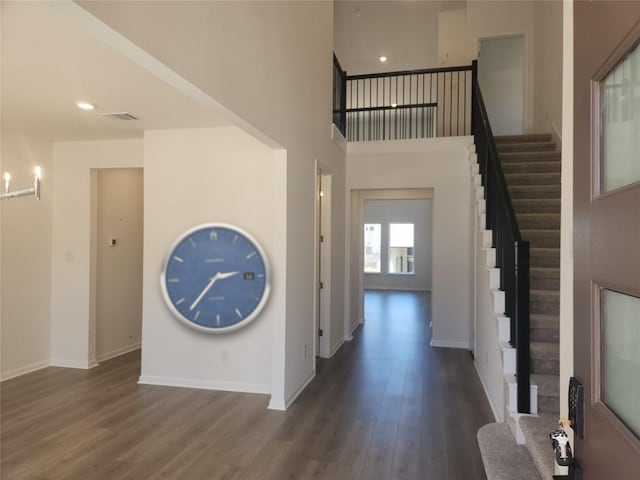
2 h 37 min
